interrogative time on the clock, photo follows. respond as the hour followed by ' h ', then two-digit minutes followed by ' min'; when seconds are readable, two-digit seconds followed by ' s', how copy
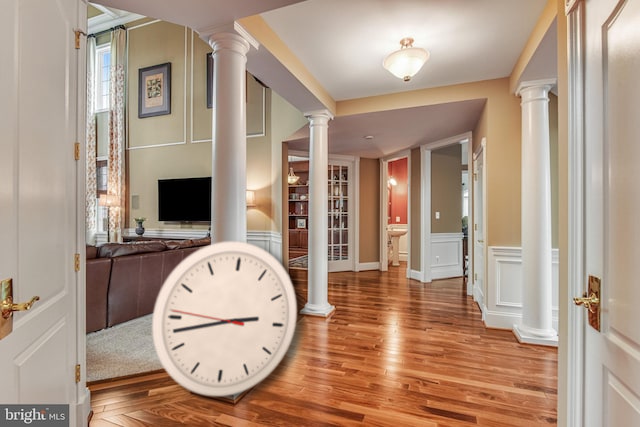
2 h 42 min 46 s
